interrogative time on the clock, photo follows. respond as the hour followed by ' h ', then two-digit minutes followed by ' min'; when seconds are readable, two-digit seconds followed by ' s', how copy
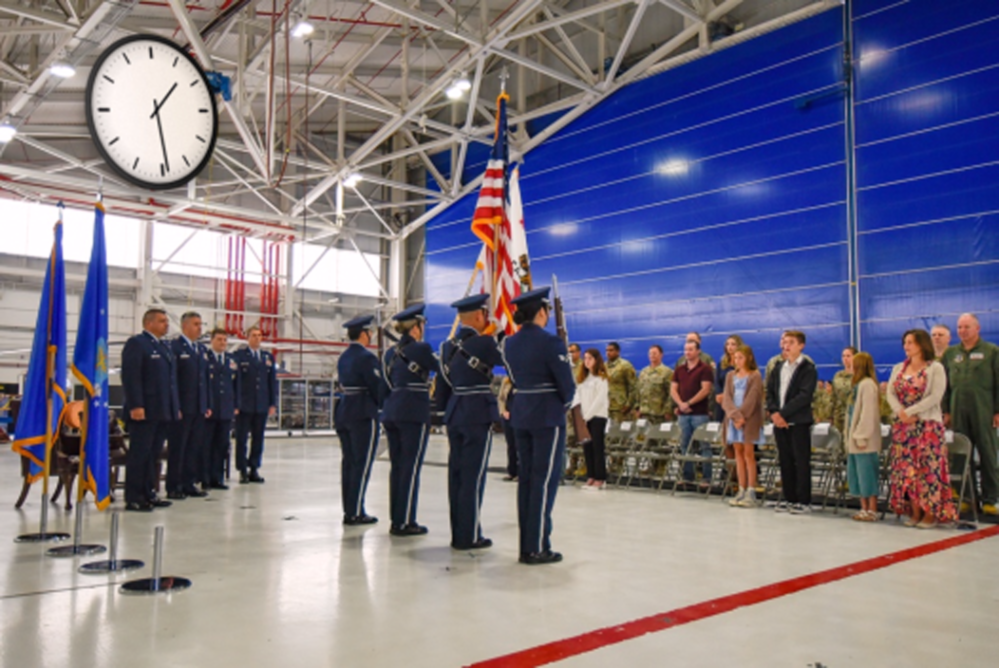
1 h 29 min
